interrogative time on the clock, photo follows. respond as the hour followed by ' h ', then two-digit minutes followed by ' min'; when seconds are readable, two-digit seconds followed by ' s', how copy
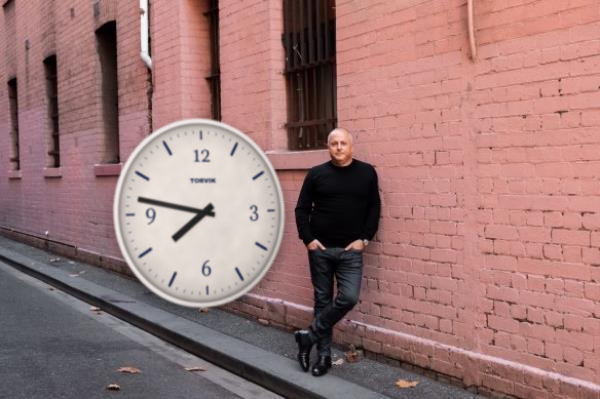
7 h 47 min
